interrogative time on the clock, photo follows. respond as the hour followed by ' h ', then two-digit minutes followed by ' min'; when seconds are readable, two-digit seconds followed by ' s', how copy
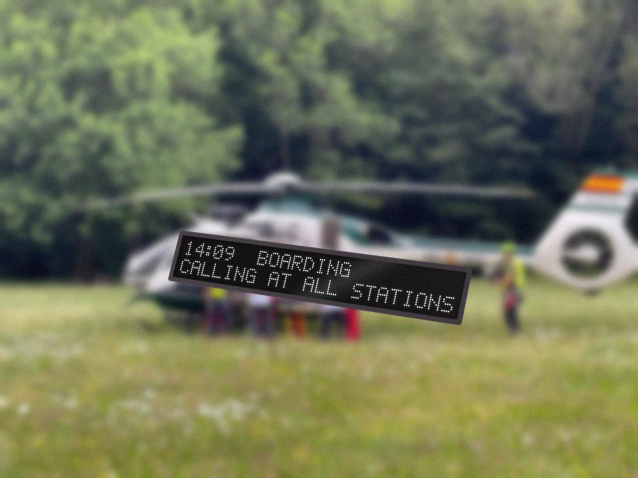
14 h 09 min
